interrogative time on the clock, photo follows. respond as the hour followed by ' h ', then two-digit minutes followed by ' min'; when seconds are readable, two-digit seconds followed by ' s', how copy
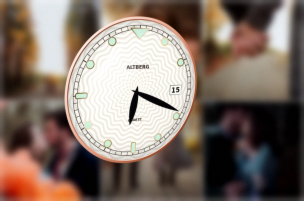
6 h 19 min
